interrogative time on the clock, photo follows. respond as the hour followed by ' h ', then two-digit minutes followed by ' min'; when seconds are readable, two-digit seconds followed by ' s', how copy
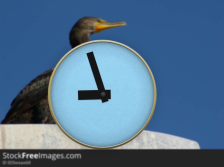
8 h 57 min
